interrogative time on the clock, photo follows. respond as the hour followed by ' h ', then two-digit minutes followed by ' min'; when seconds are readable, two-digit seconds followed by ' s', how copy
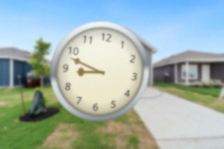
8 h 48 min
